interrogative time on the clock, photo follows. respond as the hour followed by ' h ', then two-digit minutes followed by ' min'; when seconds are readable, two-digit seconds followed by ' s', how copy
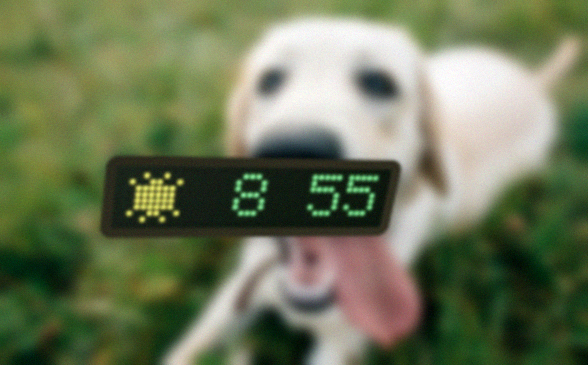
8 h 55 min
